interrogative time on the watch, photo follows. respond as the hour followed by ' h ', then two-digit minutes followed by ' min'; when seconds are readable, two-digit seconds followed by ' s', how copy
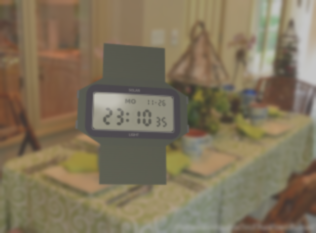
23 h 10 min 35 s
